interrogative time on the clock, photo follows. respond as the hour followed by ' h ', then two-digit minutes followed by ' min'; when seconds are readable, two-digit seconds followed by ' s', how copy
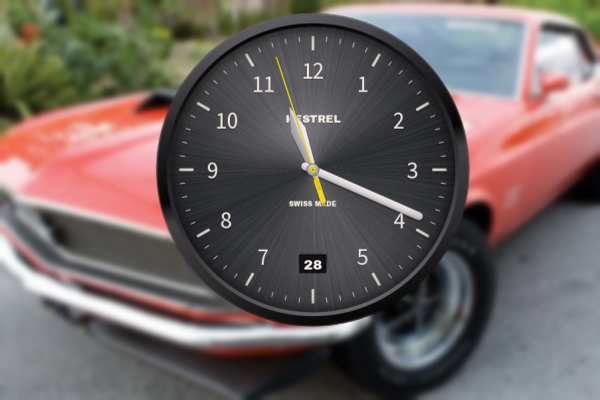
11 h 18 min 57 s
